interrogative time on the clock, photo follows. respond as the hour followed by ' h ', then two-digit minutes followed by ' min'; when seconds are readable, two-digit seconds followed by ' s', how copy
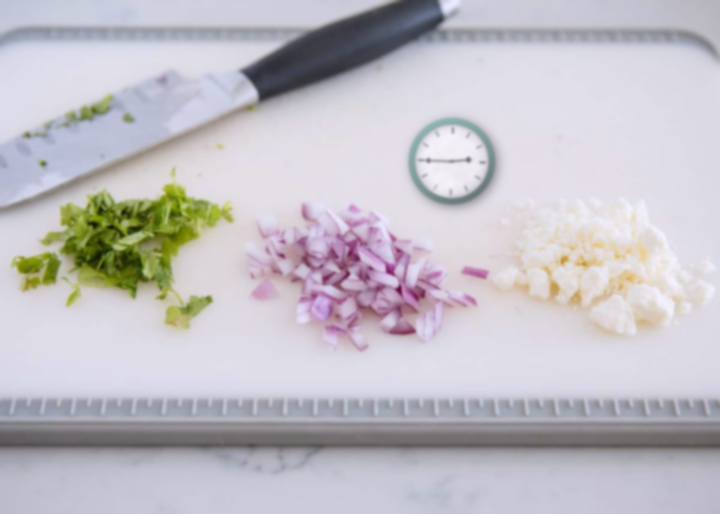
2 h 45 min
